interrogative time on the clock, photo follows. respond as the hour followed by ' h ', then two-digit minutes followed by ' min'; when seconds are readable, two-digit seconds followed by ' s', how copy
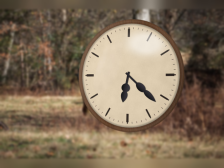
6 h 22 min
